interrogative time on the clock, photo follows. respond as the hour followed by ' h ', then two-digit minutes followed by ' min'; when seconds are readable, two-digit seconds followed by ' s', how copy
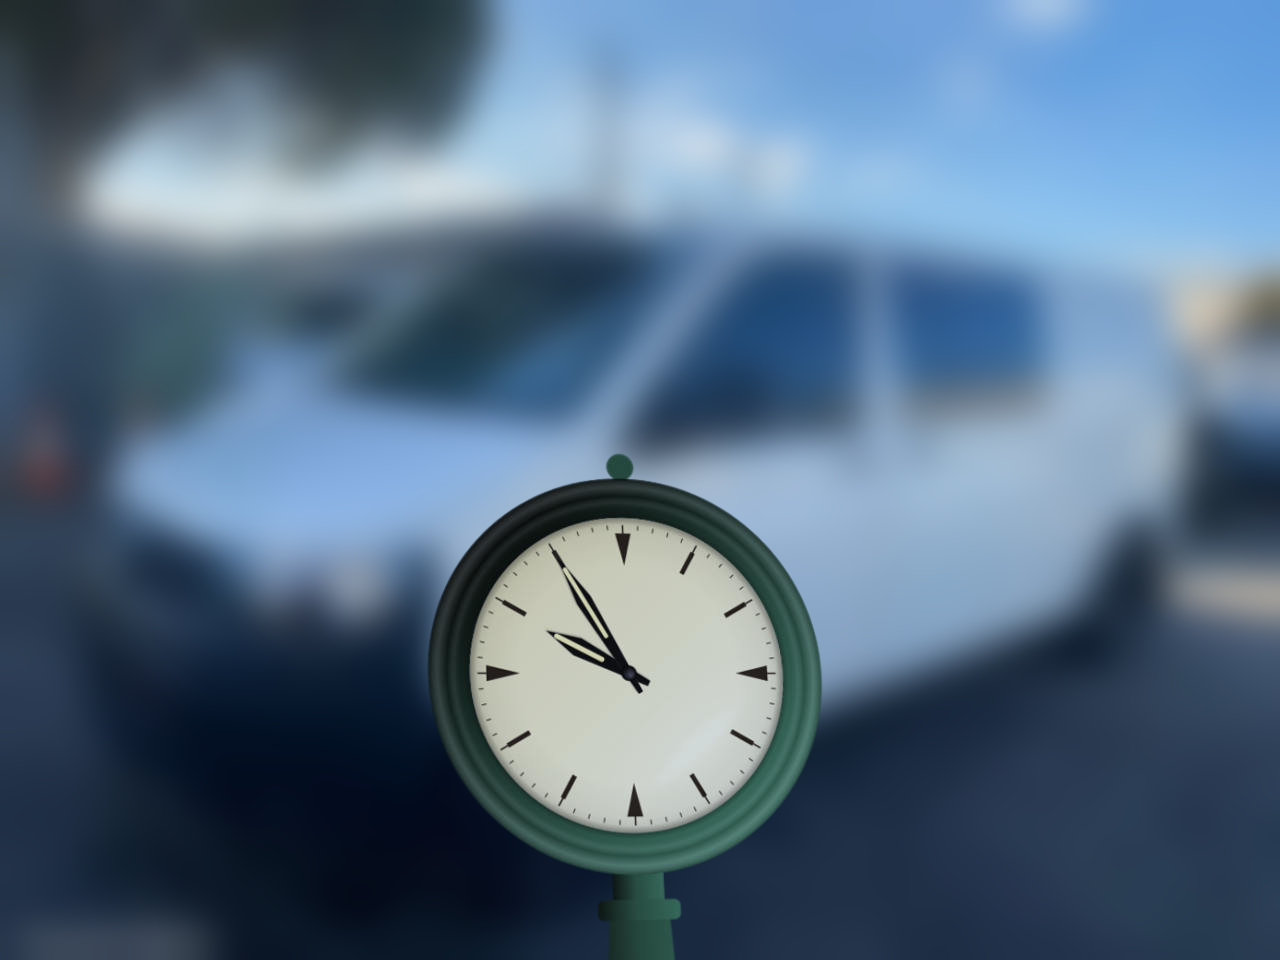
9 h 55 min
